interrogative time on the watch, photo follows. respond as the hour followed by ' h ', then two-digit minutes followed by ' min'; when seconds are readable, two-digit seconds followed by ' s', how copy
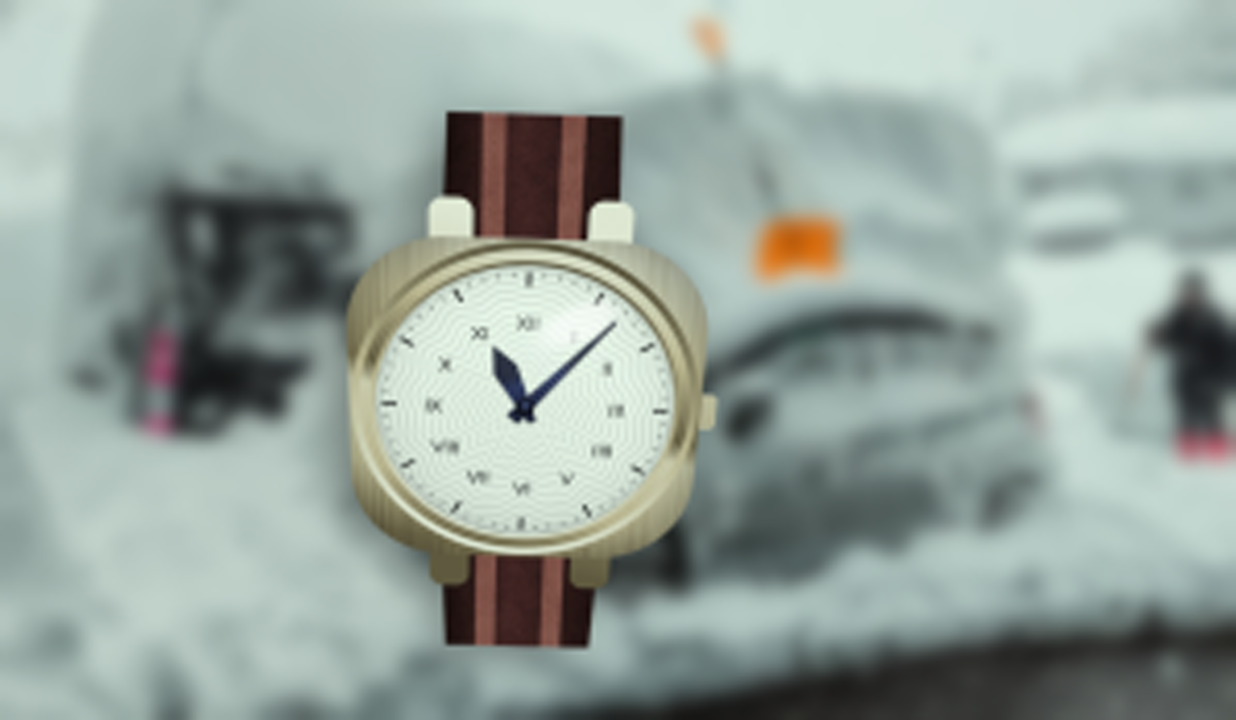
11 h 07 min
